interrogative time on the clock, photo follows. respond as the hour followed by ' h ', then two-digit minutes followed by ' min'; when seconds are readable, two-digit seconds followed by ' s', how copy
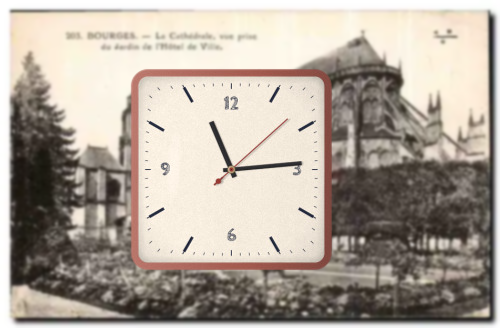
11 h 14 min 08 s
